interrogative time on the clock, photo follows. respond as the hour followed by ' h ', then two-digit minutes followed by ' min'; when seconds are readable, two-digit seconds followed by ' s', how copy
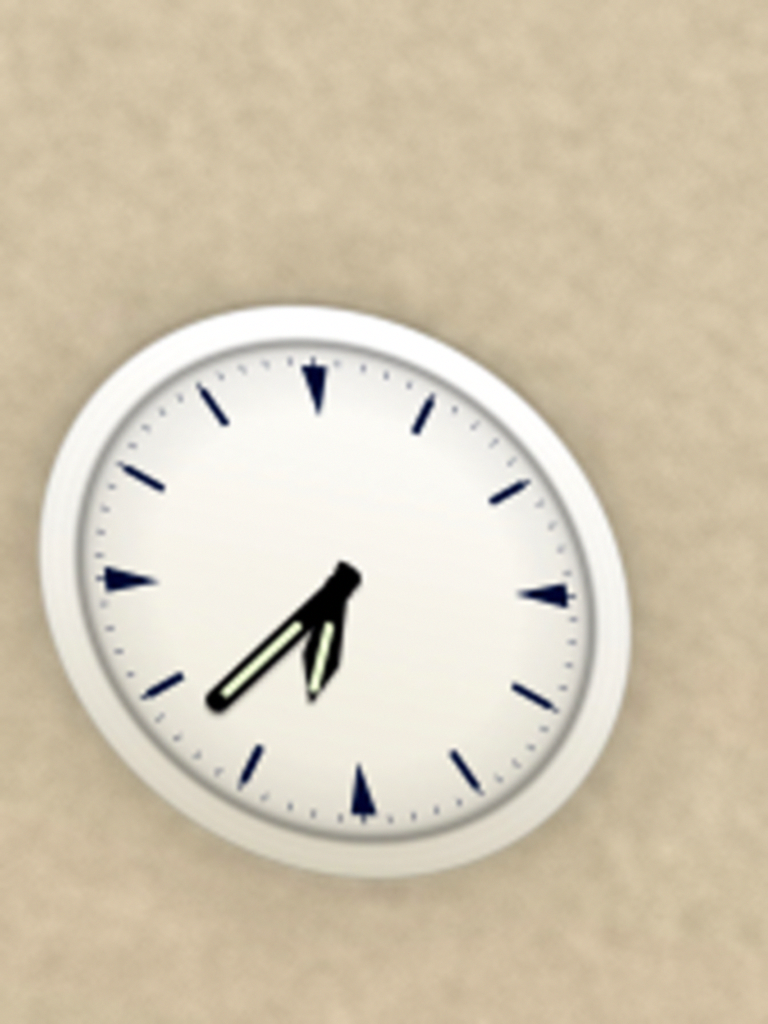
6 h 38 min
